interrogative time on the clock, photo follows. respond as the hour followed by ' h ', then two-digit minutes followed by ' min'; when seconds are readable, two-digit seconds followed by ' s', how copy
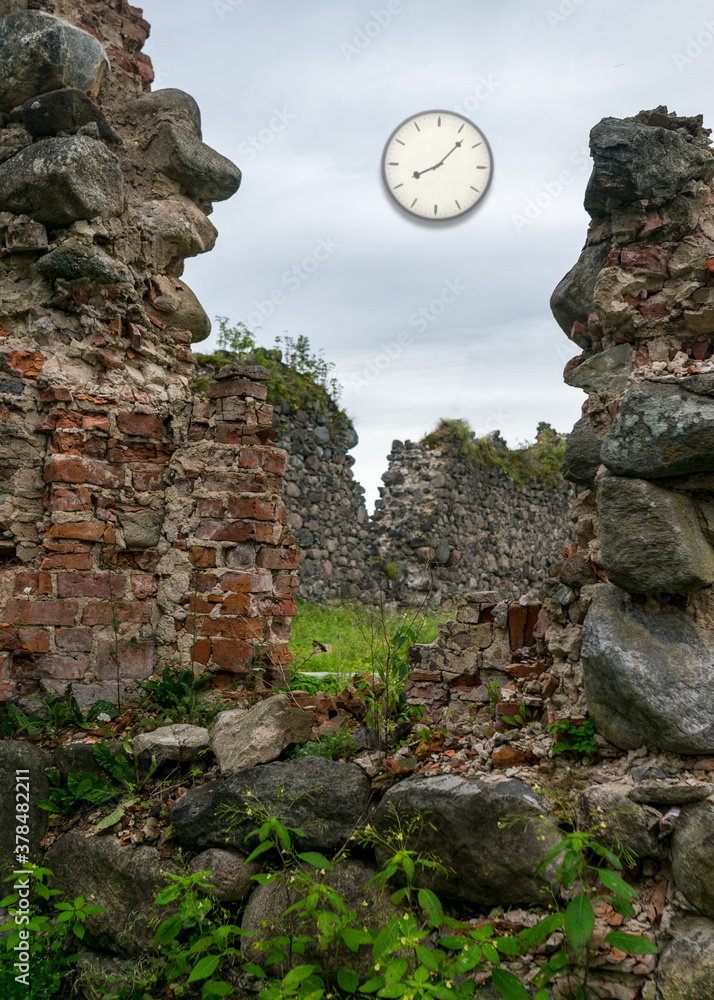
8 h 07 min
